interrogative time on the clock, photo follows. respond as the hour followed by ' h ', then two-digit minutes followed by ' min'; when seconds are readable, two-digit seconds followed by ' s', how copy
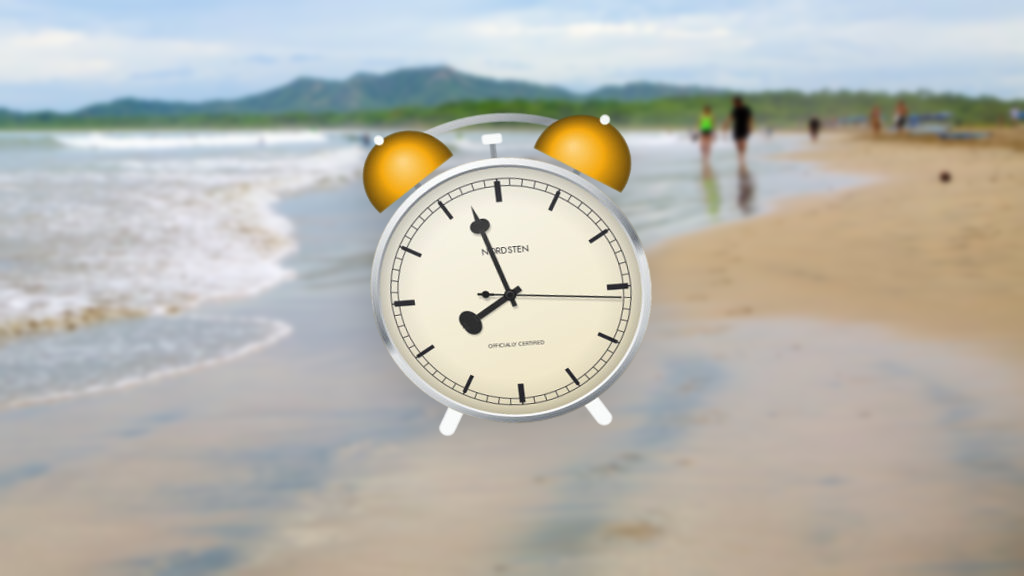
7 h 57 min 16 s
